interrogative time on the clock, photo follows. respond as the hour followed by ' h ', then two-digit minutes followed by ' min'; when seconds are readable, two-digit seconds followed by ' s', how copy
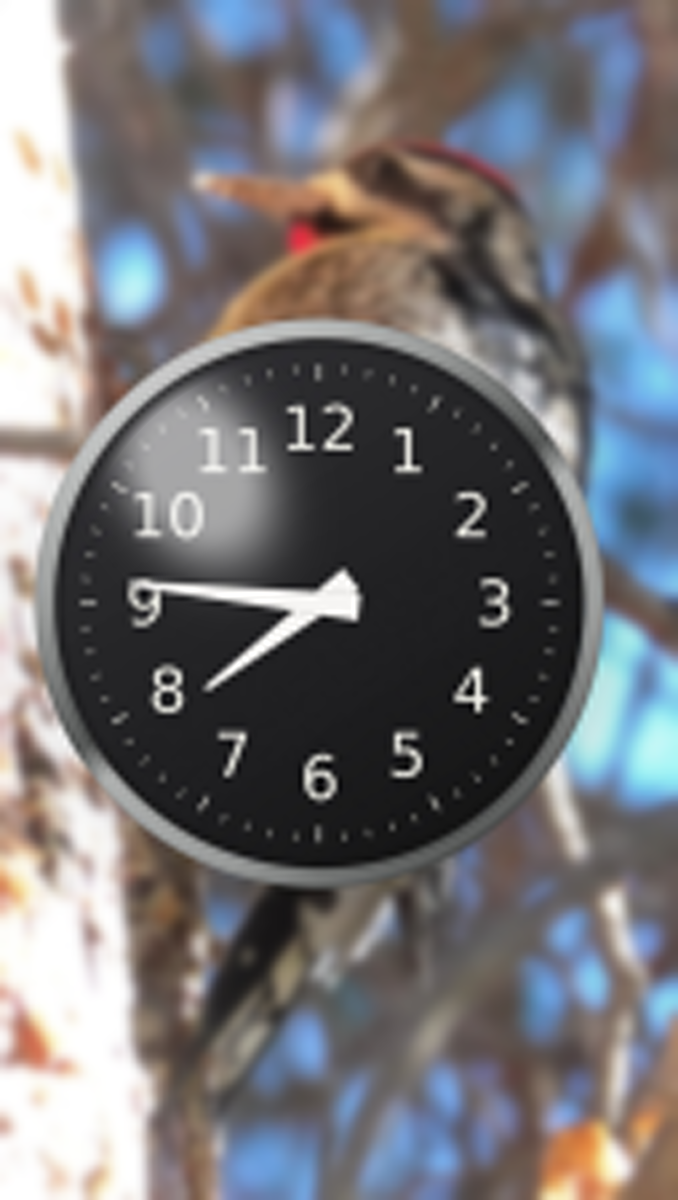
7 h 46 min
